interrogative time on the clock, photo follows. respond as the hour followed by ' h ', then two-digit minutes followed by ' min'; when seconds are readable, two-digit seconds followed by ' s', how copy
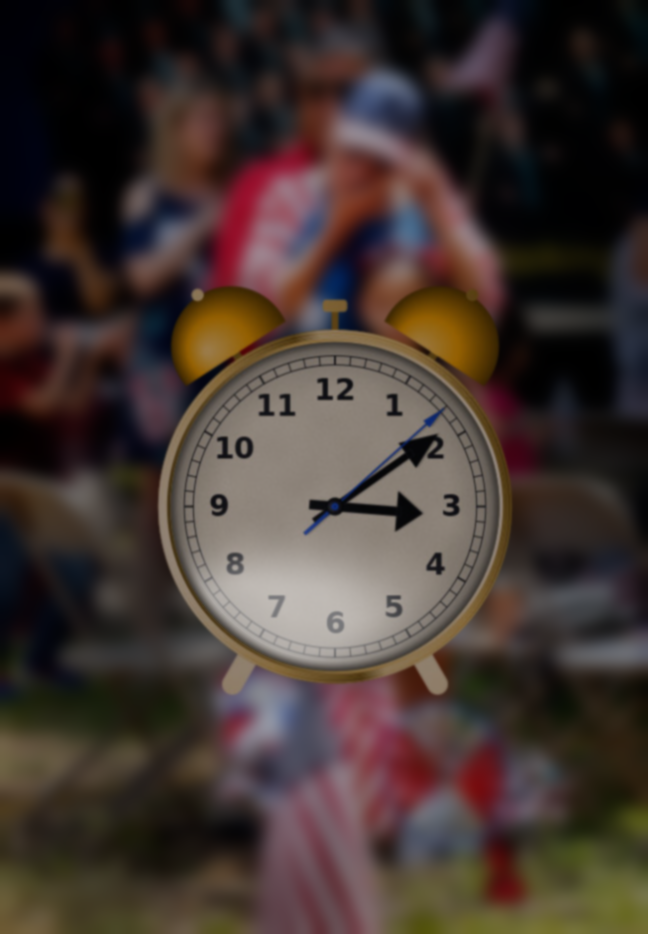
3 h 09 min 08 s
